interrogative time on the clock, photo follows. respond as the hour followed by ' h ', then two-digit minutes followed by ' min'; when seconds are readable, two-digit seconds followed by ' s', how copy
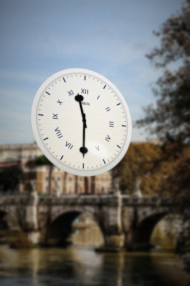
11 h 30 min
